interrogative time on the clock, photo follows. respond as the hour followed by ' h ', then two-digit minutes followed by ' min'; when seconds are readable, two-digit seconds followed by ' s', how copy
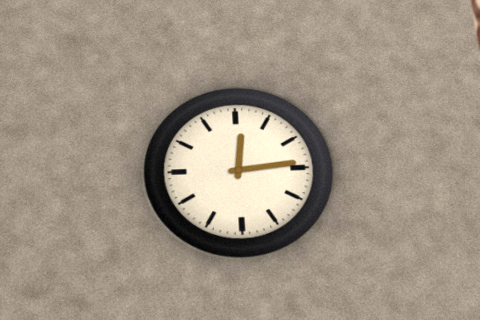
12 h 14 min
